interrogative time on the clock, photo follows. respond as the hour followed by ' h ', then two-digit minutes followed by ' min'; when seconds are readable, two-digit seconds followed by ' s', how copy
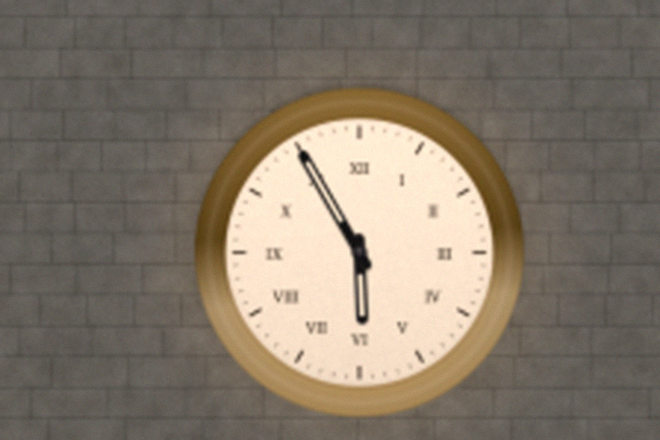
5 h 55 min
